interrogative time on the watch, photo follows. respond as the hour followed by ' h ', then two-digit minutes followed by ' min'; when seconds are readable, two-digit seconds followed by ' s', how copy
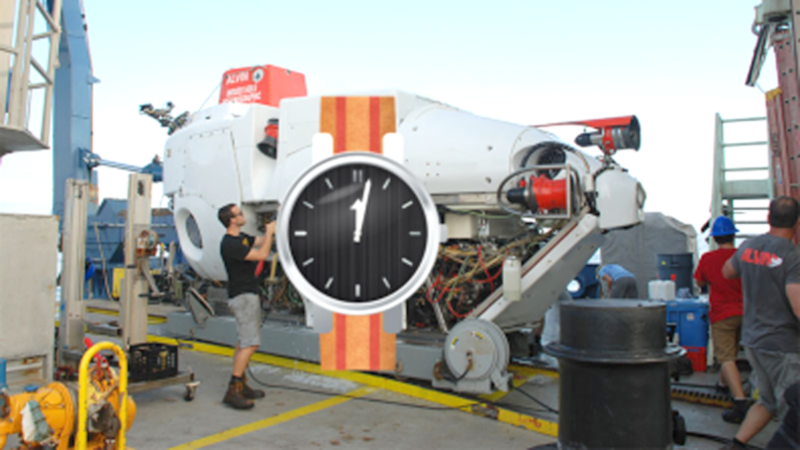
12 h 02 min
